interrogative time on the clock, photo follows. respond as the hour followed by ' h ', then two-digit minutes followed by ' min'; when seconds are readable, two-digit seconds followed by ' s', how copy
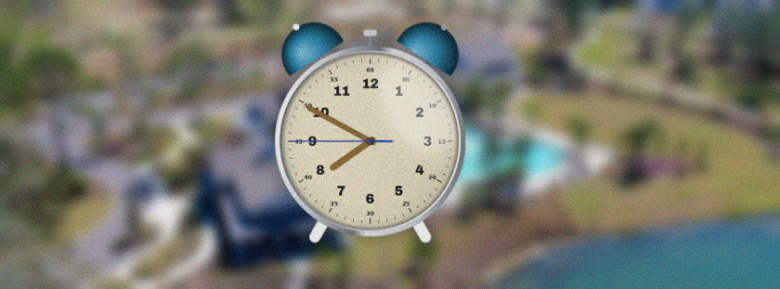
7 h 49 min 45 s
